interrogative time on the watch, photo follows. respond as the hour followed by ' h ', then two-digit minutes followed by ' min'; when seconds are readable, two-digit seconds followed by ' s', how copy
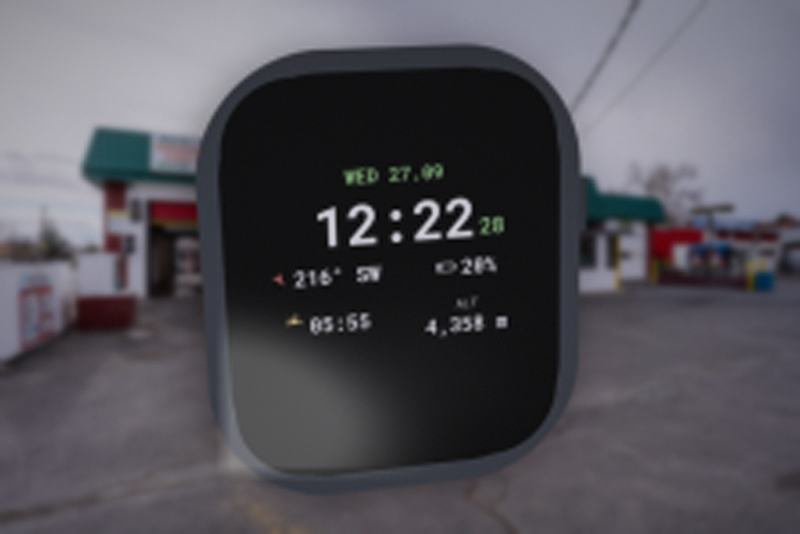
12 h 22 min
